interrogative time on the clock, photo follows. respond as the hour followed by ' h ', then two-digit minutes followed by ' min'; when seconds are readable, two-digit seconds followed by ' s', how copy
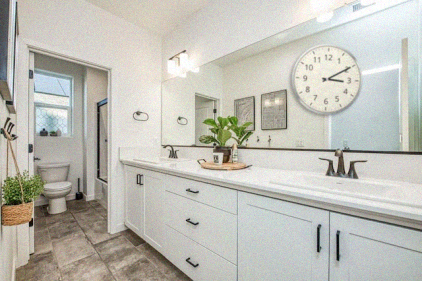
3 h 10 min
